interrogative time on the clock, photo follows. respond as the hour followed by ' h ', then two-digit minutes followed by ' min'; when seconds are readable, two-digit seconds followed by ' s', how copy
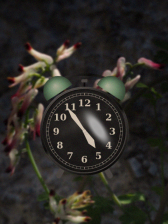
4 h 54 min
